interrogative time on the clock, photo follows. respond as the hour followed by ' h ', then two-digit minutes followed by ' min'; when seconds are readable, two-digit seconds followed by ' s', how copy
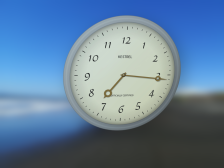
7 h 16 min
